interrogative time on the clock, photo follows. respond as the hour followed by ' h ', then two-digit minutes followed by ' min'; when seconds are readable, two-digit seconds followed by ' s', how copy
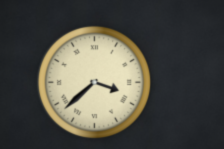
3 h 38 min
